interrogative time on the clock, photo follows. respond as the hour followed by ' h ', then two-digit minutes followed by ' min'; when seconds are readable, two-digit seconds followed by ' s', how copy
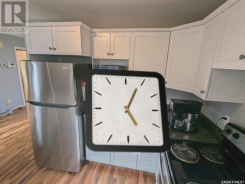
5 h 04 min
